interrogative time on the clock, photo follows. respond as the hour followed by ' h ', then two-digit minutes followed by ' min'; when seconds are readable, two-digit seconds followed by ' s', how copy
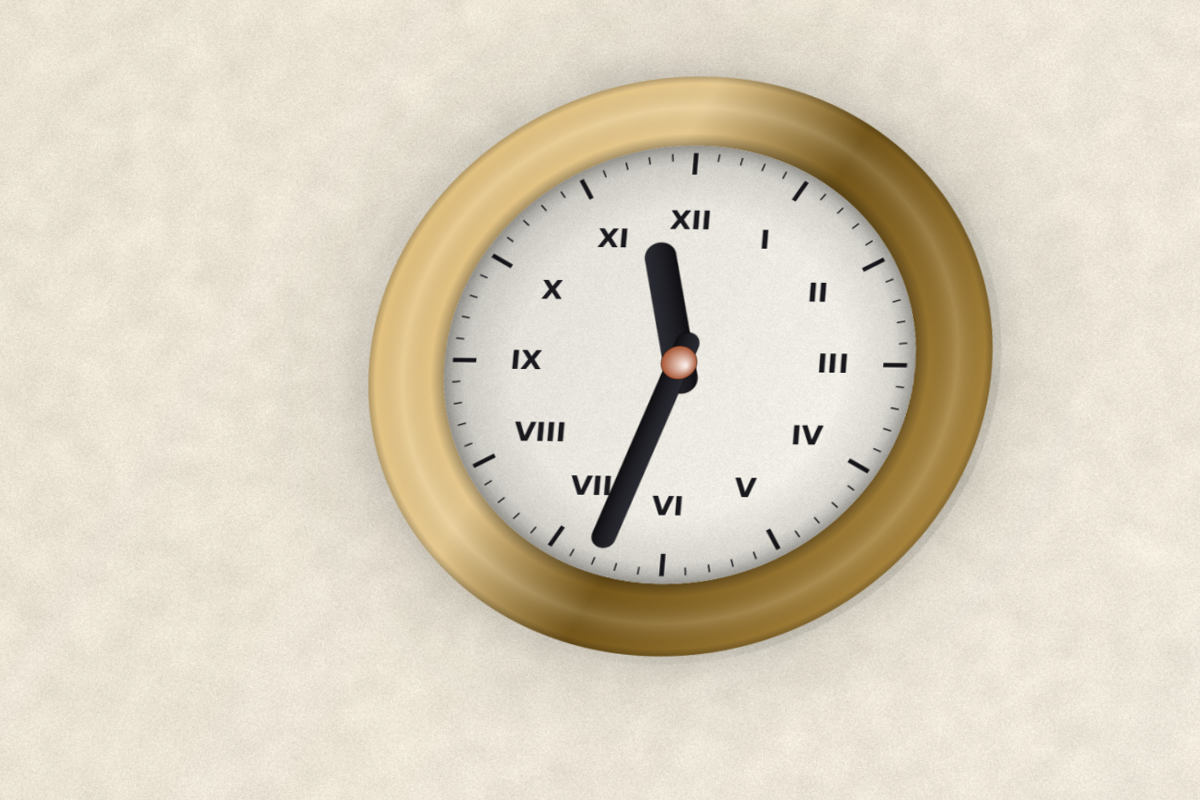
11 h 33 min
